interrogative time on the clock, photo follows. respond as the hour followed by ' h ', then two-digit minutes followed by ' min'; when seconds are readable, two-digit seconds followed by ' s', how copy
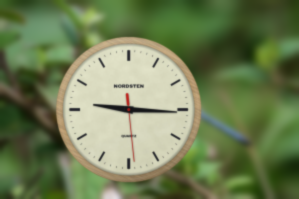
9 h 15 min 29 s
